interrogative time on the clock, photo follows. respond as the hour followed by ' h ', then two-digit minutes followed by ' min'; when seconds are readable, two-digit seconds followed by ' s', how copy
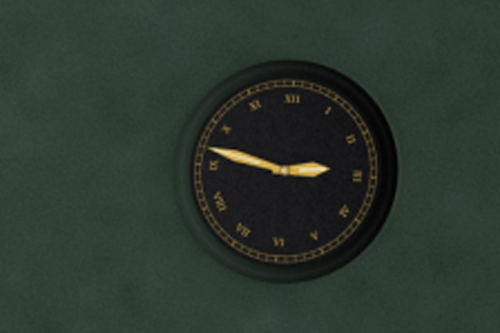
2 h 47 min
